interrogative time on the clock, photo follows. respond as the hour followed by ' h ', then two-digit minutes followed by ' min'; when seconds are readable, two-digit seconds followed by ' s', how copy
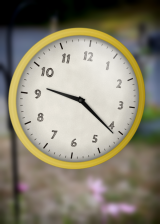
9 h 21 min
